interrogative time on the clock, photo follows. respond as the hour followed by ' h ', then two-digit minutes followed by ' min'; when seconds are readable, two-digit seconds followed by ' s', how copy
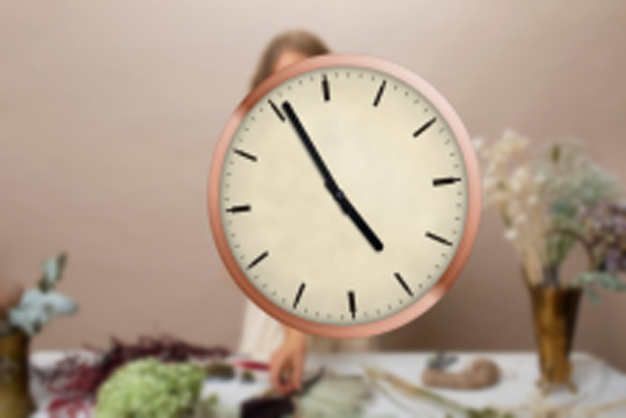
4 h 56 min
